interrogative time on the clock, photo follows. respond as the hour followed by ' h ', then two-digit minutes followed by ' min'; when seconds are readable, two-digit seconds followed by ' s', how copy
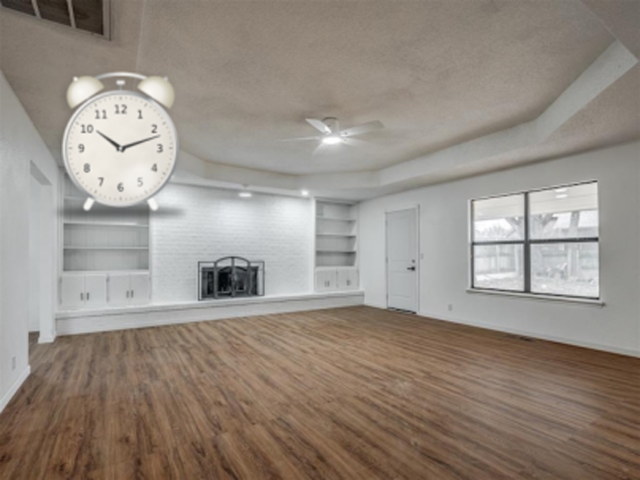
10 h 12 min
